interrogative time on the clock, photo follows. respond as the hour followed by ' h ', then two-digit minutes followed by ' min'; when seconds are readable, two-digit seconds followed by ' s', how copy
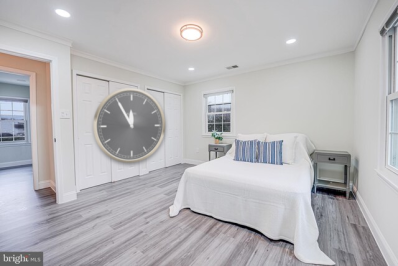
11 h 55 min
